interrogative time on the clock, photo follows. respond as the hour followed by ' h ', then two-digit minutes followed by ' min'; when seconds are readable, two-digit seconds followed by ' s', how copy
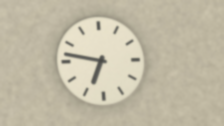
6 h 47 min
